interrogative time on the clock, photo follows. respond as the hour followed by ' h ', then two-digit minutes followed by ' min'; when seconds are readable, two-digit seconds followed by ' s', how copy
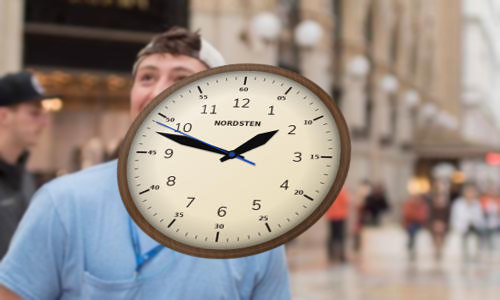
1 h 47 min 49 s
